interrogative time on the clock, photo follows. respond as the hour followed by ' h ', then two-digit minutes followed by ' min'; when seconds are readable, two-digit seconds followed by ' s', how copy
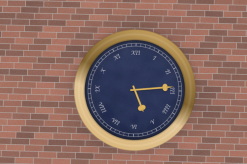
5 h 14 min
